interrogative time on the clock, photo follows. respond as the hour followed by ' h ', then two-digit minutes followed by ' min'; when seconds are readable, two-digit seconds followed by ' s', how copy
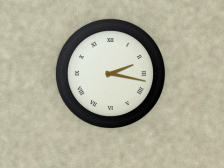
2 h 17 min
